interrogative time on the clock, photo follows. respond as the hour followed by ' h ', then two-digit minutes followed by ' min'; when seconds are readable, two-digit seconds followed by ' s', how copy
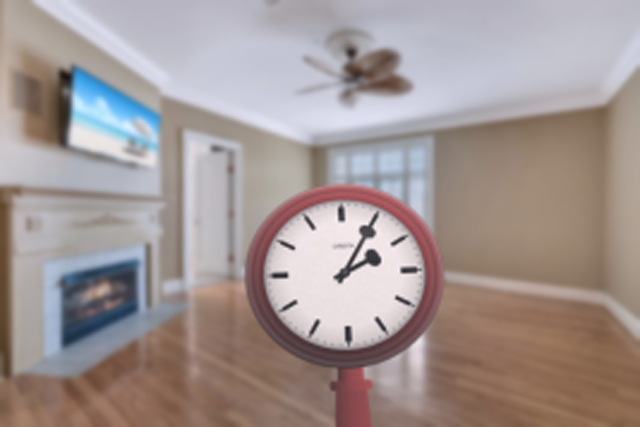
2 h 05 min
